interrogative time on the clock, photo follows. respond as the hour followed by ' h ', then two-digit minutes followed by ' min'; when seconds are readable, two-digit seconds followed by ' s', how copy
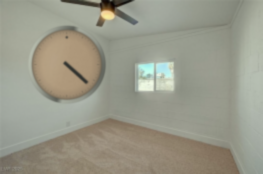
4 h 22 min
